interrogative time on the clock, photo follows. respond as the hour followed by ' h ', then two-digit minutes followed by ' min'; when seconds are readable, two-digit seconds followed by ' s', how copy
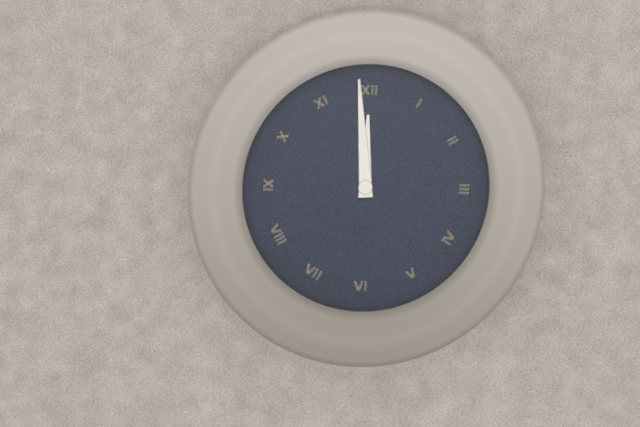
11 h 59 min
